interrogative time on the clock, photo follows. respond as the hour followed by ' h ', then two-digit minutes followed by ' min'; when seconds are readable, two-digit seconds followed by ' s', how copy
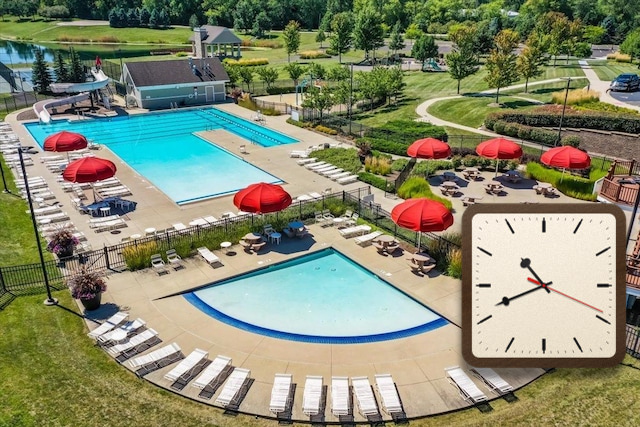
10 h 41 min 19 s
